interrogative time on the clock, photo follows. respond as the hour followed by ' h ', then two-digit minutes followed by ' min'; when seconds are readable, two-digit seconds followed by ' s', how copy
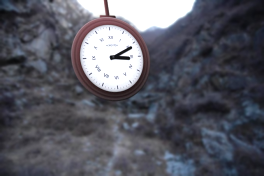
3 h 11 min
